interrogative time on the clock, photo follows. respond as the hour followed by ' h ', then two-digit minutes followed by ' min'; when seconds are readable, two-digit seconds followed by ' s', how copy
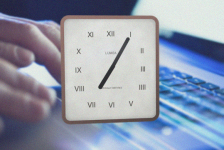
7 h 05 min
